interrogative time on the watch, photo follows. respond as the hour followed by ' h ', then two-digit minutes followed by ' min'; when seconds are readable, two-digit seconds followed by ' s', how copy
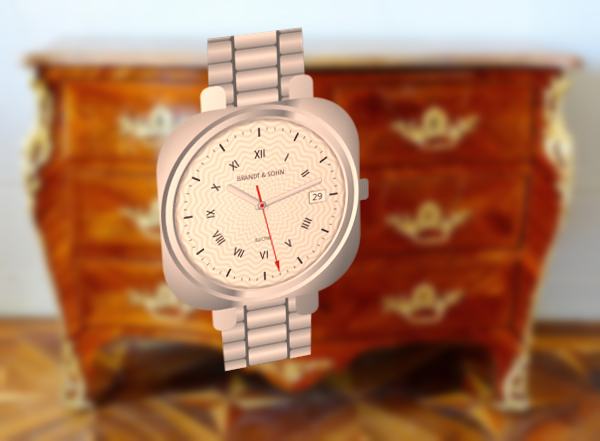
10 h 12 min 28 s
